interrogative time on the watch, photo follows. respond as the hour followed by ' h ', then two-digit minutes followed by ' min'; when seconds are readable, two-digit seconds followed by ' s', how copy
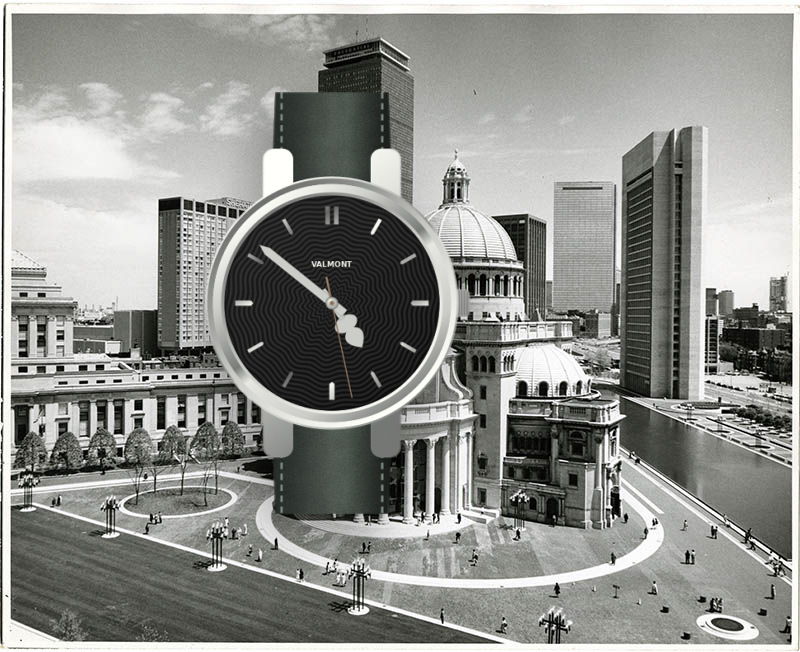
4 h 51 min 28 s
